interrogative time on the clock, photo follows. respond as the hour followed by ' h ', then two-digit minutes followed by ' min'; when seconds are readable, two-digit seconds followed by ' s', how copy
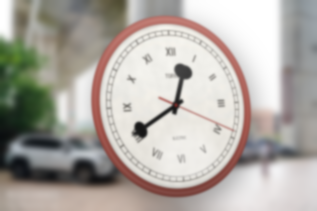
12 h 40 min 19 s
